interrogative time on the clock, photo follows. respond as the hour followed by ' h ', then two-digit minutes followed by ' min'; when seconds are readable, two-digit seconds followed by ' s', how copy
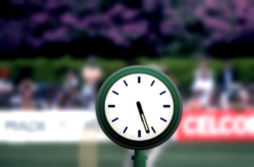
5 h 27 min
